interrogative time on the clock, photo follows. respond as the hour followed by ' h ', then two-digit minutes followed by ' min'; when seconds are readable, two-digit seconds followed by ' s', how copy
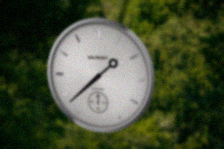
1 h 38 min
